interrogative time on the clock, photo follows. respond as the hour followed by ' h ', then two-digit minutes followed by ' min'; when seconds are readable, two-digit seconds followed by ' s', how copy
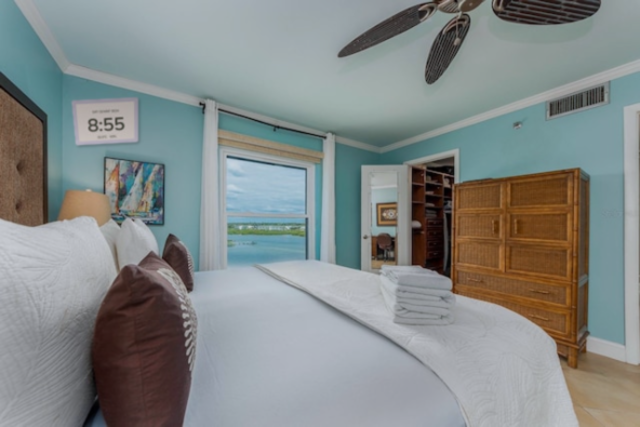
8 h 55 min
